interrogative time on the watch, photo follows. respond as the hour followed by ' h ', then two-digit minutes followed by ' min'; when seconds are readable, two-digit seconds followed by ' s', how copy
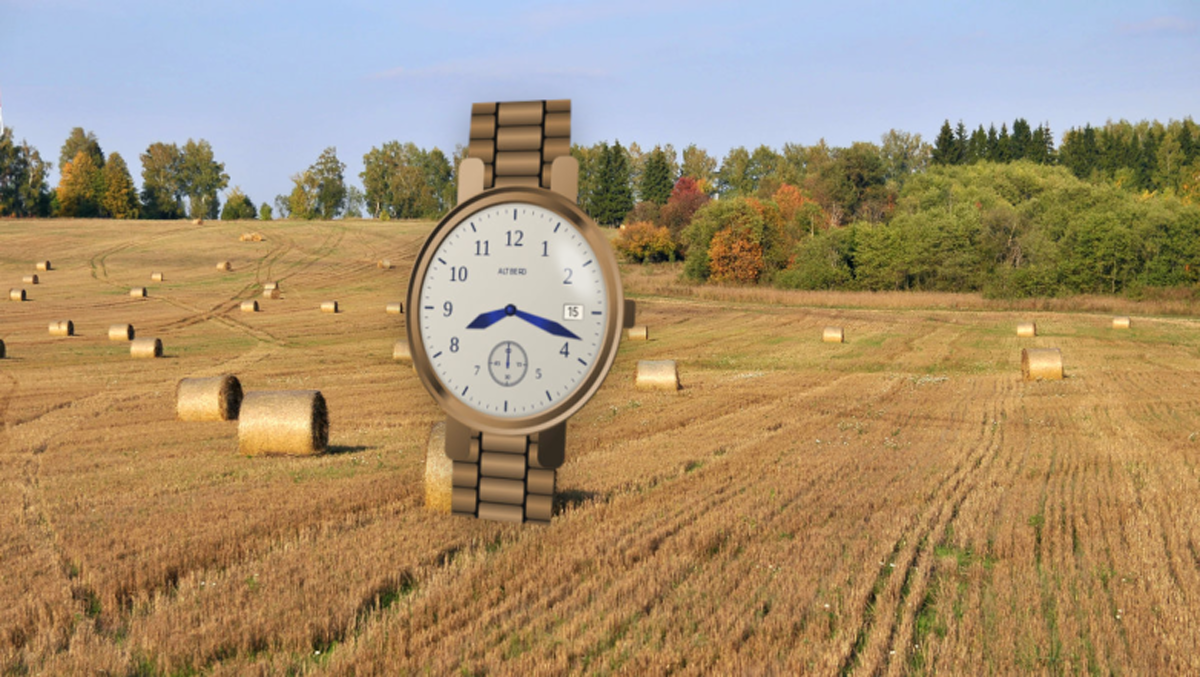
8 h 18 min
